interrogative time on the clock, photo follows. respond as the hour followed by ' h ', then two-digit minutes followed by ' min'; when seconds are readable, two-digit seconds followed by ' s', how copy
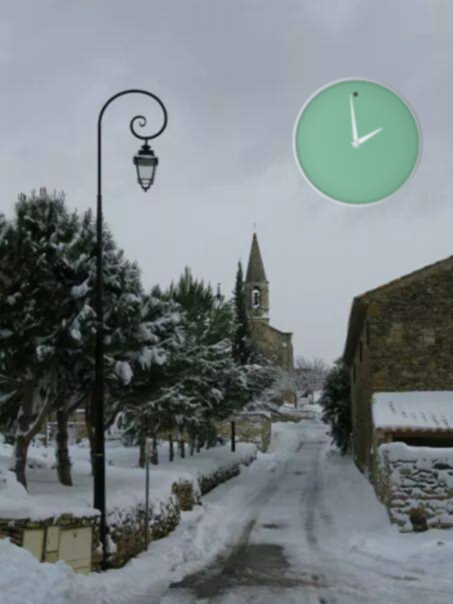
1 h 59 min
